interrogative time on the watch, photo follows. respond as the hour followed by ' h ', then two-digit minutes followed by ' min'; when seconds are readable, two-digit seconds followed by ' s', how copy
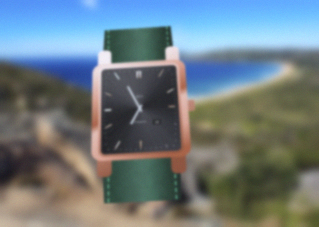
6 h 56 min
